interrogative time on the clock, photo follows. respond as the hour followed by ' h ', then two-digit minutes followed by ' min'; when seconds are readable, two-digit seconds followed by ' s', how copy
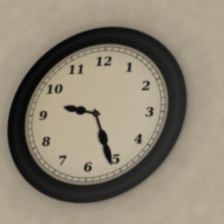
9 h 26 min
